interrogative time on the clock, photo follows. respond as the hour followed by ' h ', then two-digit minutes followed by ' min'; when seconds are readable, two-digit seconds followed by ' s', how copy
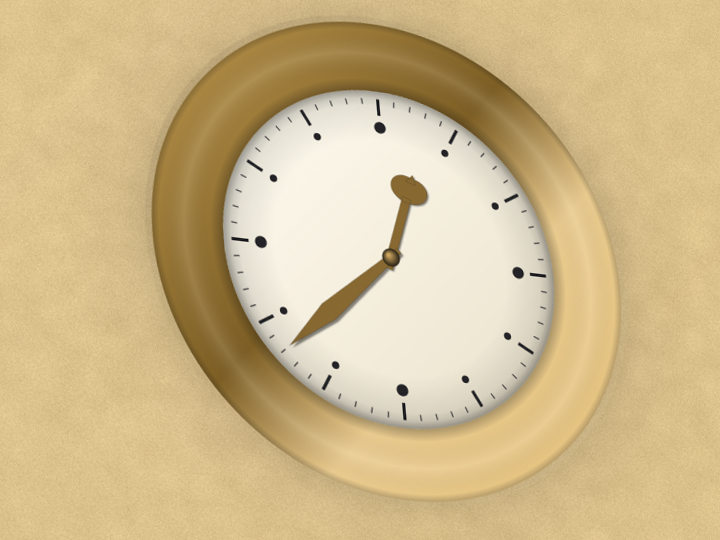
12 h 38 min
